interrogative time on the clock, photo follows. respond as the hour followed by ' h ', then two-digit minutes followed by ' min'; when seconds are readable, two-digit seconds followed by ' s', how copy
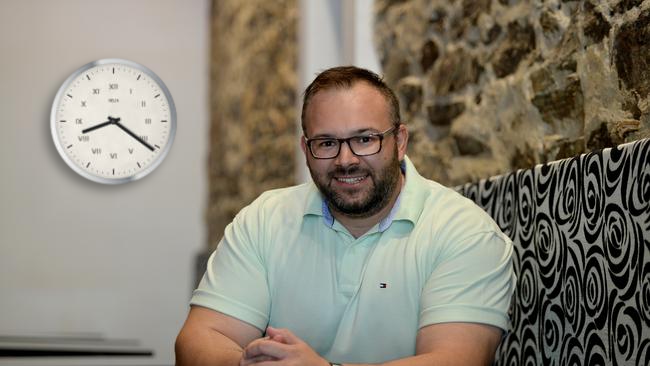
8 h 21 min
